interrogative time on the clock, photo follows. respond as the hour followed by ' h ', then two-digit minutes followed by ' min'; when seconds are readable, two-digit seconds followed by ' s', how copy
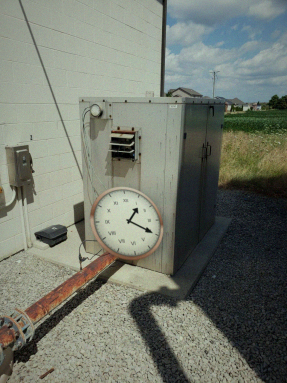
1 h 20 min
